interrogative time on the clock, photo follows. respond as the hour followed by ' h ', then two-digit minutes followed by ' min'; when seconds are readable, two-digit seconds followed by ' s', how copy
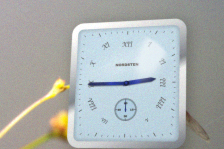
2 h 45 min
